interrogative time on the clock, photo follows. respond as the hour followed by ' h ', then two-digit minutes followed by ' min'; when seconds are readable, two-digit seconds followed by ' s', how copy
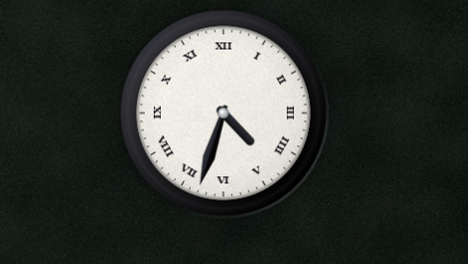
4 h 33 min
